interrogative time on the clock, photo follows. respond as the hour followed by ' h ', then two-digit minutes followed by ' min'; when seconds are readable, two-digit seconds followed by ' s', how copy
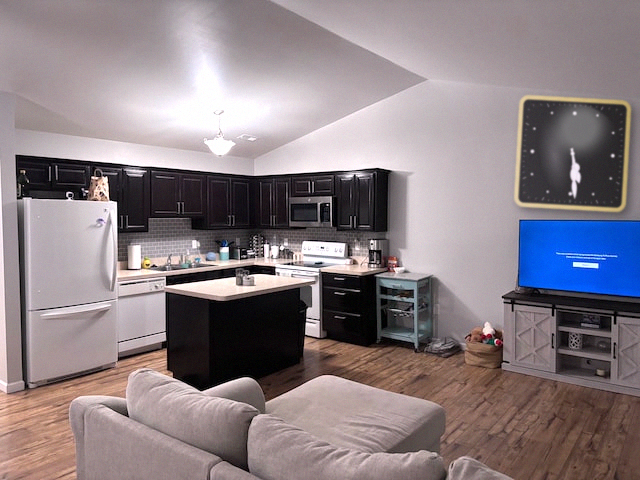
5 h 29 min
